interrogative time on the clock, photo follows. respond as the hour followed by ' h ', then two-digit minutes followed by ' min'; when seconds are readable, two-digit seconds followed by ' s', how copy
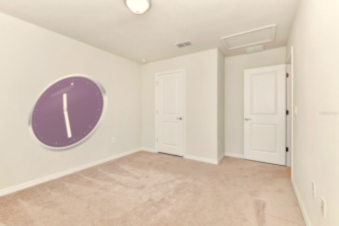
11 h 26 min
